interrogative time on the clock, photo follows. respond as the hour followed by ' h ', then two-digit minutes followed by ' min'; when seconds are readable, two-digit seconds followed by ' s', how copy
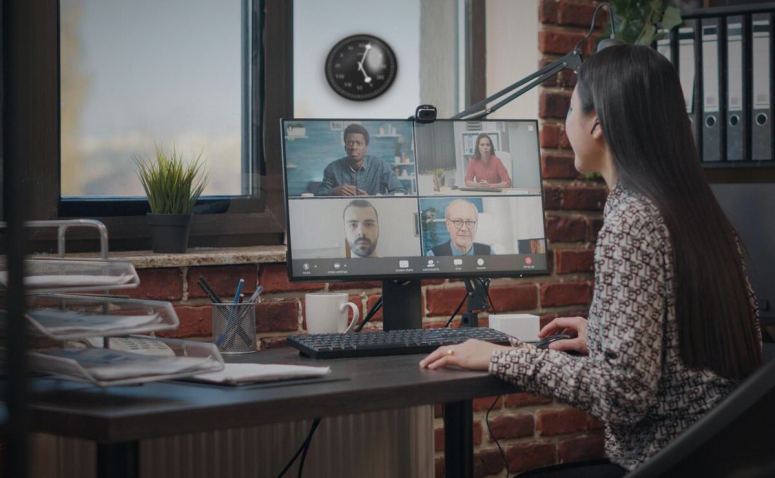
5 h 03 min
